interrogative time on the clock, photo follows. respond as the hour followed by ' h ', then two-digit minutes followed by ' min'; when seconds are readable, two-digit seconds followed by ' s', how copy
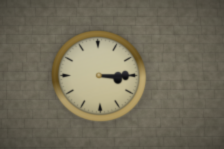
3 h 15 min
